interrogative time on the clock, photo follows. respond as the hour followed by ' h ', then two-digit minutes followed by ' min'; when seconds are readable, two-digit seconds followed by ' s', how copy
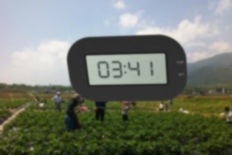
3 h 41 min
